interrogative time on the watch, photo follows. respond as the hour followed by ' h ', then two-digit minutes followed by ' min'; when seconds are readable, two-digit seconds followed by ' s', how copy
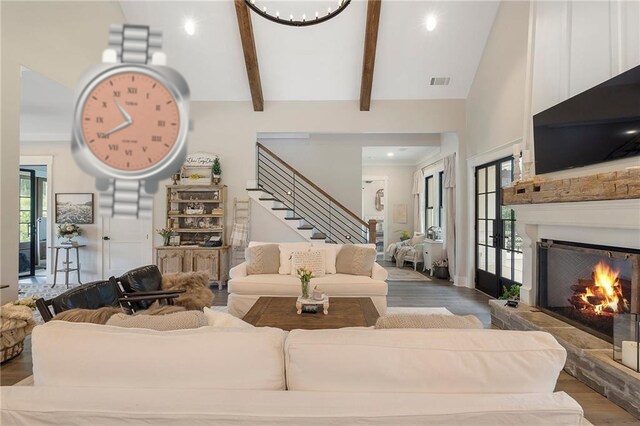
10 h 40 min
